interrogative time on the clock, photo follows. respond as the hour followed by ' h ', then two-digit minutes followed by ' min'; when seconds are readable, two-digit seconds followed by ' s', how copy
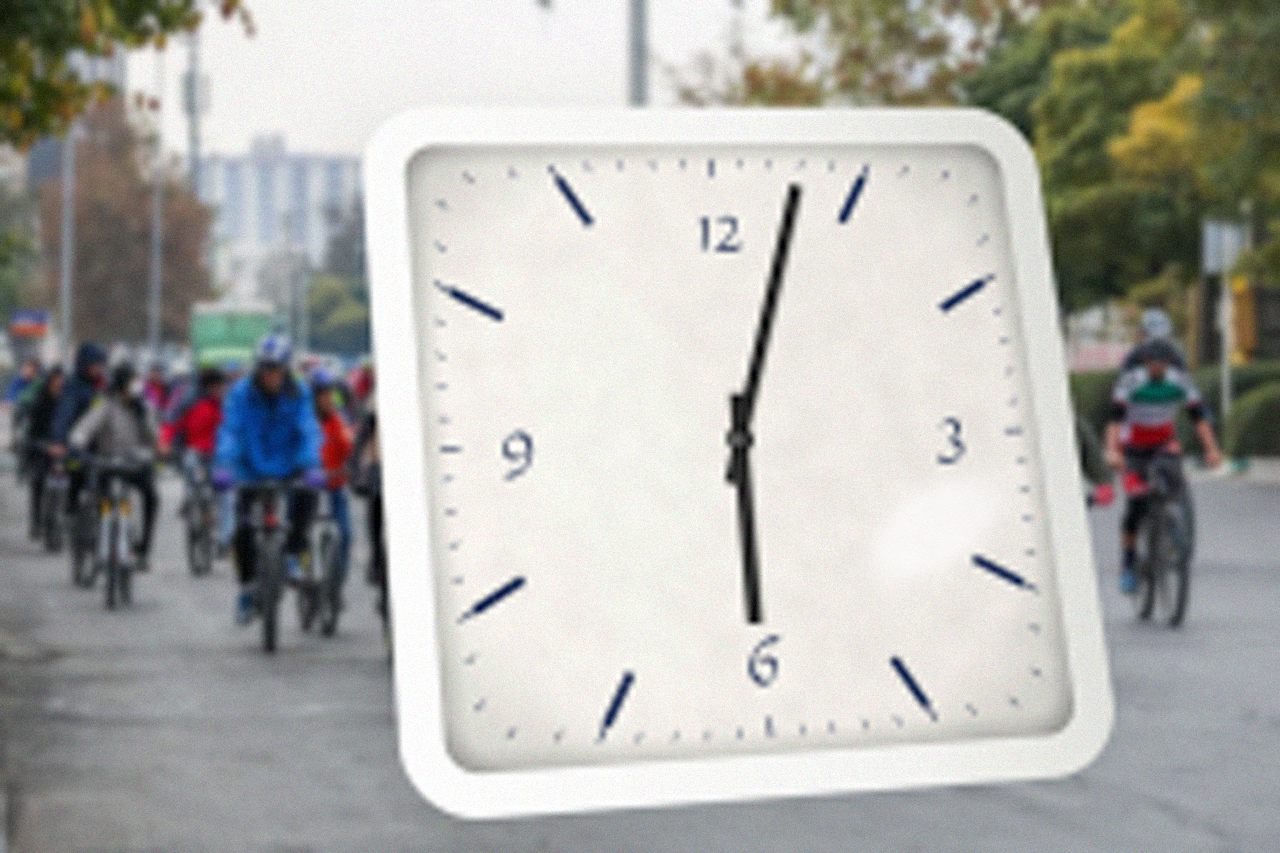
6 h 03 min
